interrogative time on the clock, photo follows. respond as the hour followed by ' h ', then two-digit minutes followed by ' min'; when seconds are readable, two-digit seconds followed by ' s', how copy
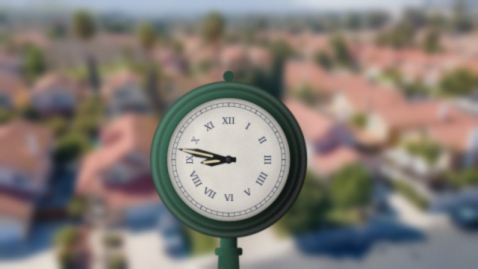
8 h 47 min
